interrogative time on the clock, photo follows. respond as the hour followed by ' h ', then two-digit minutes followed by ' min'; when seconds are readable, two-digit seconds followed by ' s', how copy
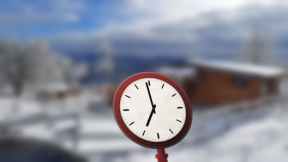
6 h 59 min
